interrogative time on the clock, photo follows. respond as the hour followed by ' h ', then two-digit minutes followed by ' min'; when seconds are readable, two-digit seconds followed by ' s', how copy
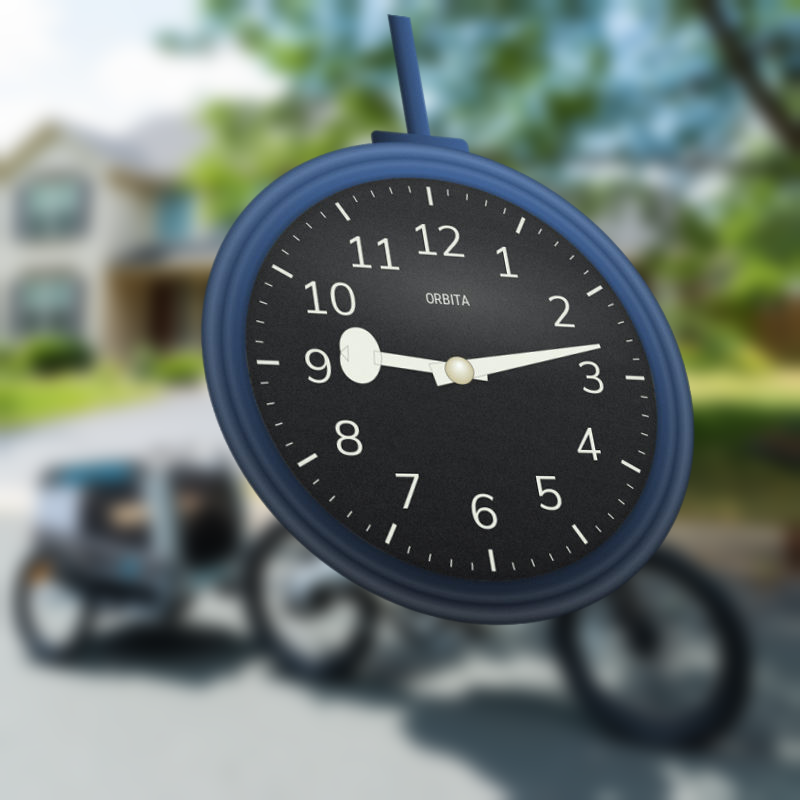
9 h 13 min
